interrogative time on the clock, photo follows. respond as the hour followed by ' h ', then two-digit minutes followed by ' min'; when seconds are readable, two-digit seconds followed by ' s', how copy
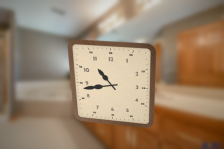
10 h 43 min
